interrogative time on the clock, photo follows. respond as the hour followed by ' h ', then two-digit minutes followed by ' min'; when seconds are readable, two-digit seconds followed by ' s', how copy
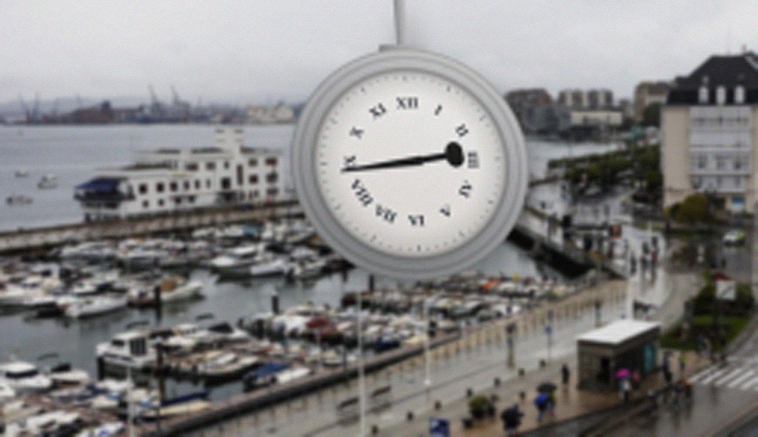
2 h 44 min
